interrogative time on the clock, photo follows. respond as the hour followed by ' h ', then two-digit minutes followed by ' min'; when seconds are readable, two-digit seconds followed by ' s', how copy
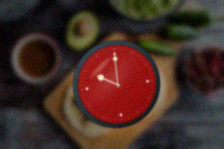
10 h 00 min
